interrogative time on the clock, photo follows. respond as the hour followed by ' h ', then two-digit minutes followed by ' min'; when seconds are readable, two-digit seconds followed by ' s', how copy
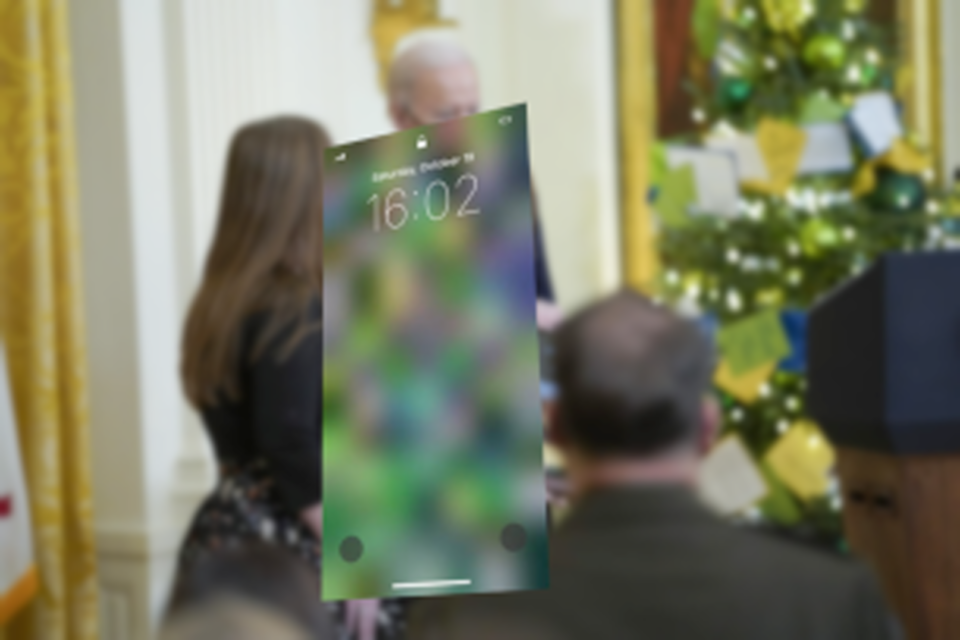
16 h 02 min
